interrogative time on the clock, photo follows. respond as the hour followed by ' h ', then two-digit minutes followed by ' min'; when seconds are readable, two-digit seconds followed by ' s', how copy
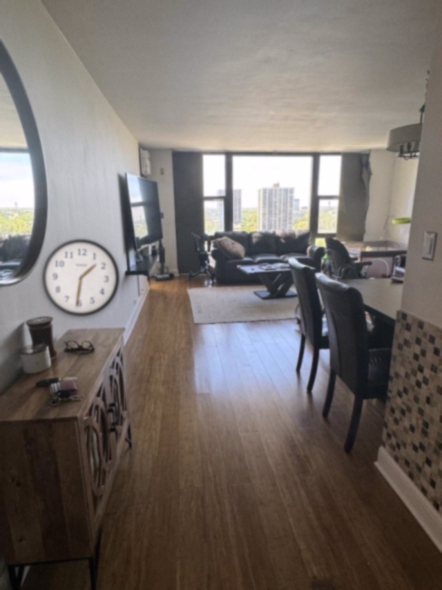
1 h 31 min
